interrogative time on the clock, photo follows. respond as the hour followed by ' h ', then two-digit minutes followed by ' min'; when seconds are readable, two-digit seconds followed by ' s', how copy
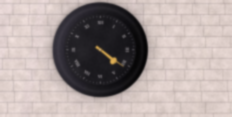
4 h 21 min
